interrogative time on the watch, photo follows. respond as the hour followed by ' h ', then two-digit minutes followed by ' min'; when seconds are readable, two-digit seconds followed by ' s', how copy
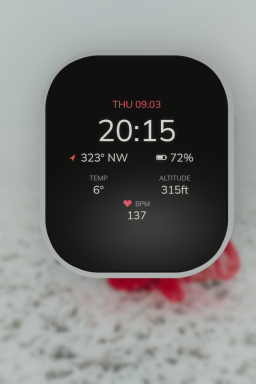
20 h 15 min
